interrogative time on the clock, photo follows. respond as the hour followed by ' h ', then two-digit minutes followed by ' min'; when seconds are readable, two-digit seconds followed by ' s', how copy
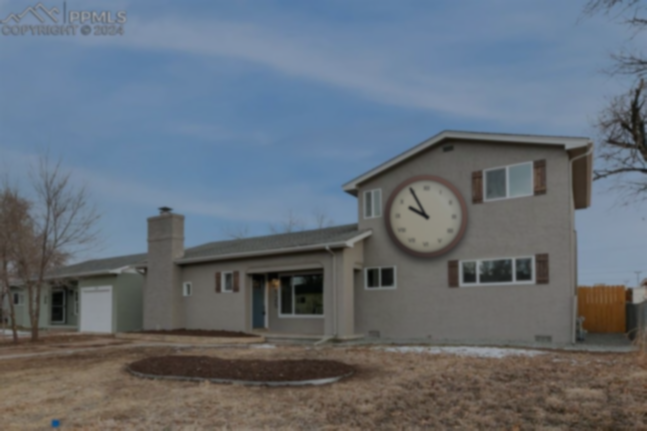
9 h 55 min
